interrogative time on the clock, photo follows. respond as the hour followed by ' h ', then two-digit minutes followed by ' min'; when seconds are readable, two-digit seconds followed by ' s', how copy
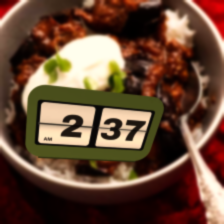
2 h 37 min
